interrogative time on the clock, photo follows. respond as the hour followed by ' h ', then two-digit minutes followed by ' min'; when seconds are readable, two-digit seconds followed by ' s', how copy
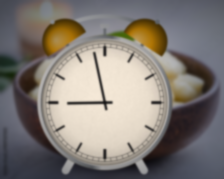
8 h 58 min
